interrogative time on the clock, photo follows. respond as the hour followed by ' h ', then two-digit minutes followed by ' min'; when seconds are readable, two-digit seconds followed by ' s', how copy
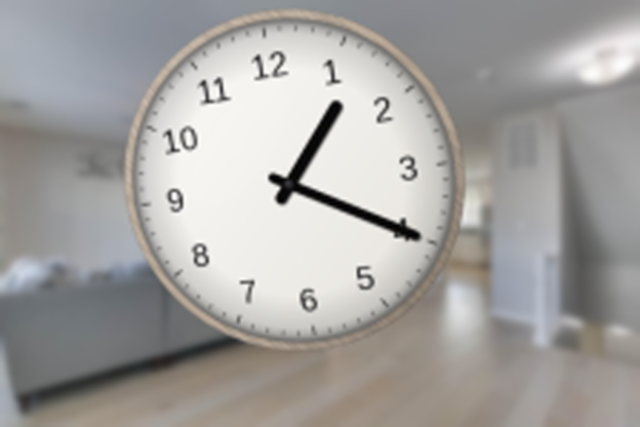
1 h 20 min
